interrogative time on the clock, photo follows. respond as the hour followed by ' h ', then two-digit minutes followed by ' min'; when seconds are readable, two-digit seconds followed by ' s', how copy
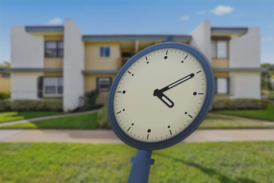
4 h 10 min
